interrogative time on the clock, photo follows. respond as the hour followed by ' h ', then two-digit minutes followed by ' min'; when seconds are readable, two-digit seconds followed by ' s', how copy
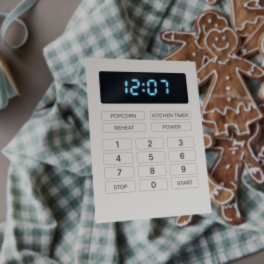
12 h 07 min
